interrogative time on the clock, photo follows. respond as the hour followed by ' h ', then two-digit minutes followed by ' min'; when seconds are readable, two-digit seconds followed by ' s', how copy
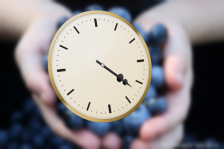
4 h 22 min
